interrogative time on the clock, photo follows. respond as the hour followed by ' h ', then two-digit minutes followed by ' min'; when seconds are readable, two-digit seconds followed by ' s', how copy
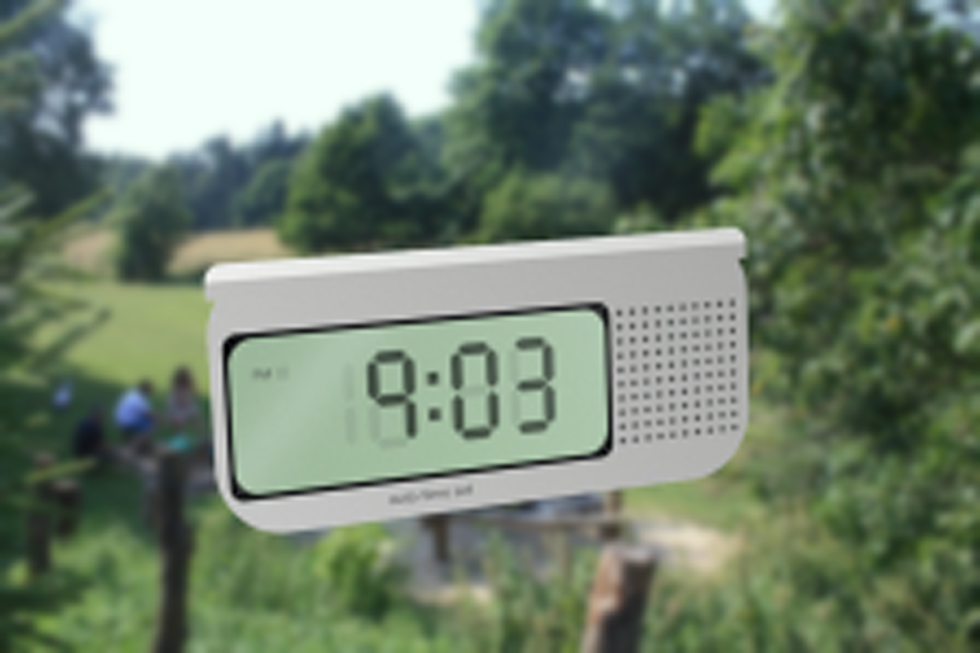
9 h 03 min
